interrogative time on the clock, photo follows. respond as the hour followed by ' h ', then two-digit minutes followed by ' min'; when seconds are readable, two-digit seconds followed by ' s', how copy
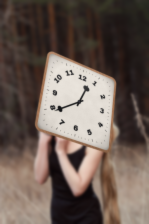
12 h 39 min
